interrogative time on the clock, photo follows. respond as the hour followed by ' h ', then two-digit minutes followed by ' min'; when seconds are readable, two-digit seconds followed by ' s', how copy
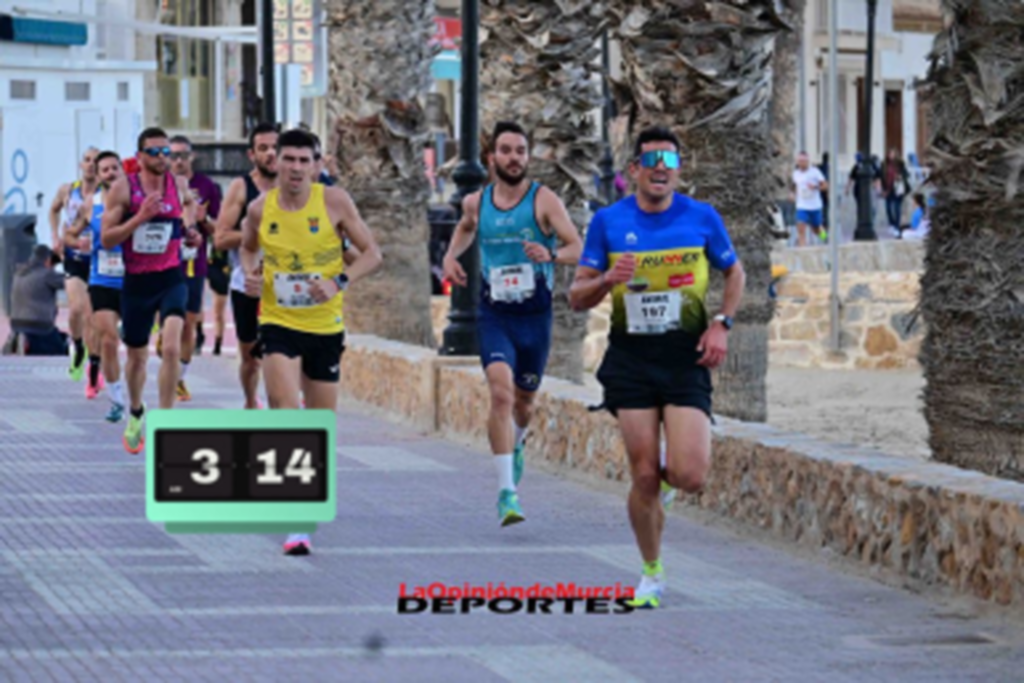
3 h 14 min
